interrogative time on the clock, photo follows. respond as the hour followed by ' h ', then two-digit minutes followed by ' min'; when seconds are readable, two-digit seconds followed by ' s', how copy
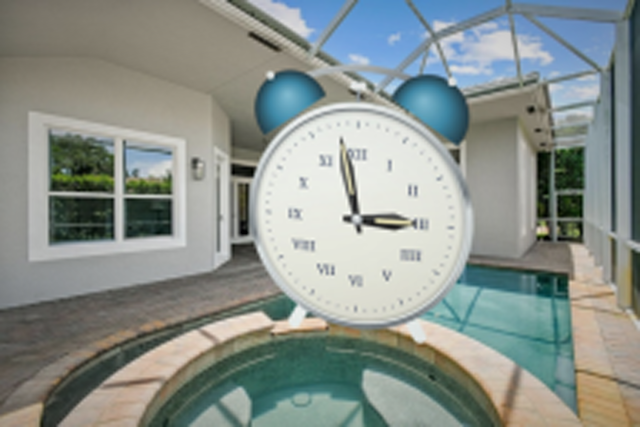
2 h 58 min
